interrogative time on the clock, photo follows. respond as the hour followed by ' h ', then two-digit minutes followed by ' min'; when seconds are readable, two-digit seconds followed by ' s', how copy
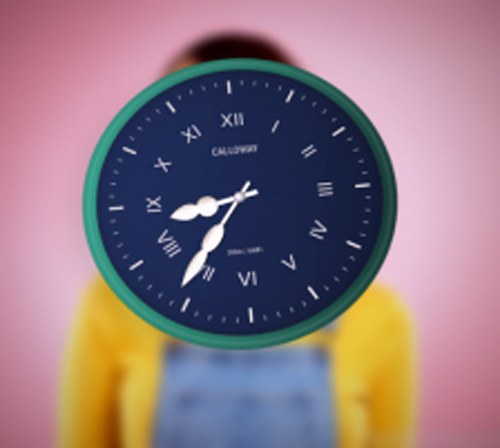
8 h 36 min
